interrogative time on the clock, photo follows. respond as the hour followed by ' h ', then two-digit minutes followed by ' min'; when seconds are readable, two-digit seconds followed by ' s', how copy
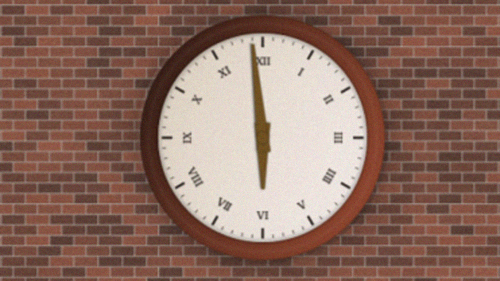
5 h 59 min
